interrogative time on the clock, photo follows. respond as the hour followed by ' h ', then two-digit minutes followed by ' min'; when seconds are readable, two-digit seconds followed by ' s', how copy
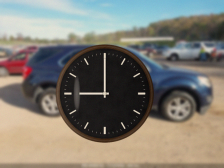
9 h 00 min
